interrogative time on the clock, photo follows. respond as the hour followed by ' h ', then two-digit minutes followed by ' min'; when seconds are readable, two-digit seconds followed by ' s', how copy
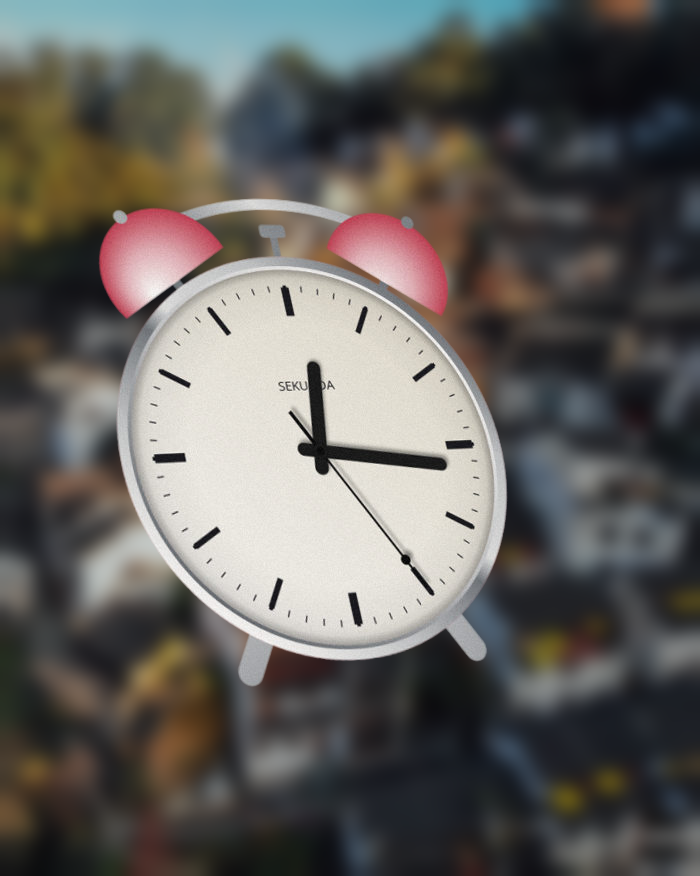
12 h 16 min 25 s
